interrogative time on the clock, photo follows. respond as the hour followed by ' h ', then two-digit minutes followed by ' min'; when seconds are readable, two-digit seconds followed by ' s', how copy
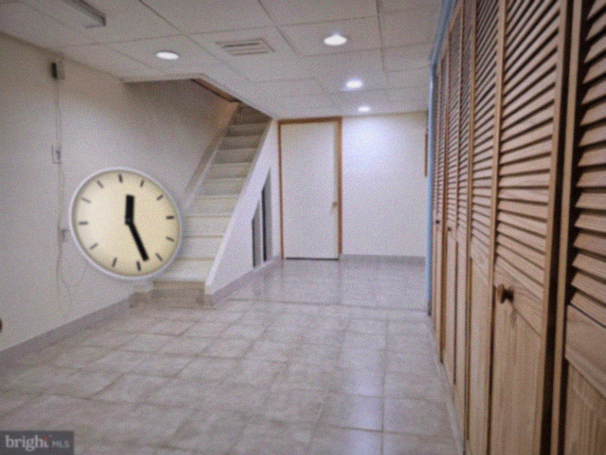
12 h 28 min
